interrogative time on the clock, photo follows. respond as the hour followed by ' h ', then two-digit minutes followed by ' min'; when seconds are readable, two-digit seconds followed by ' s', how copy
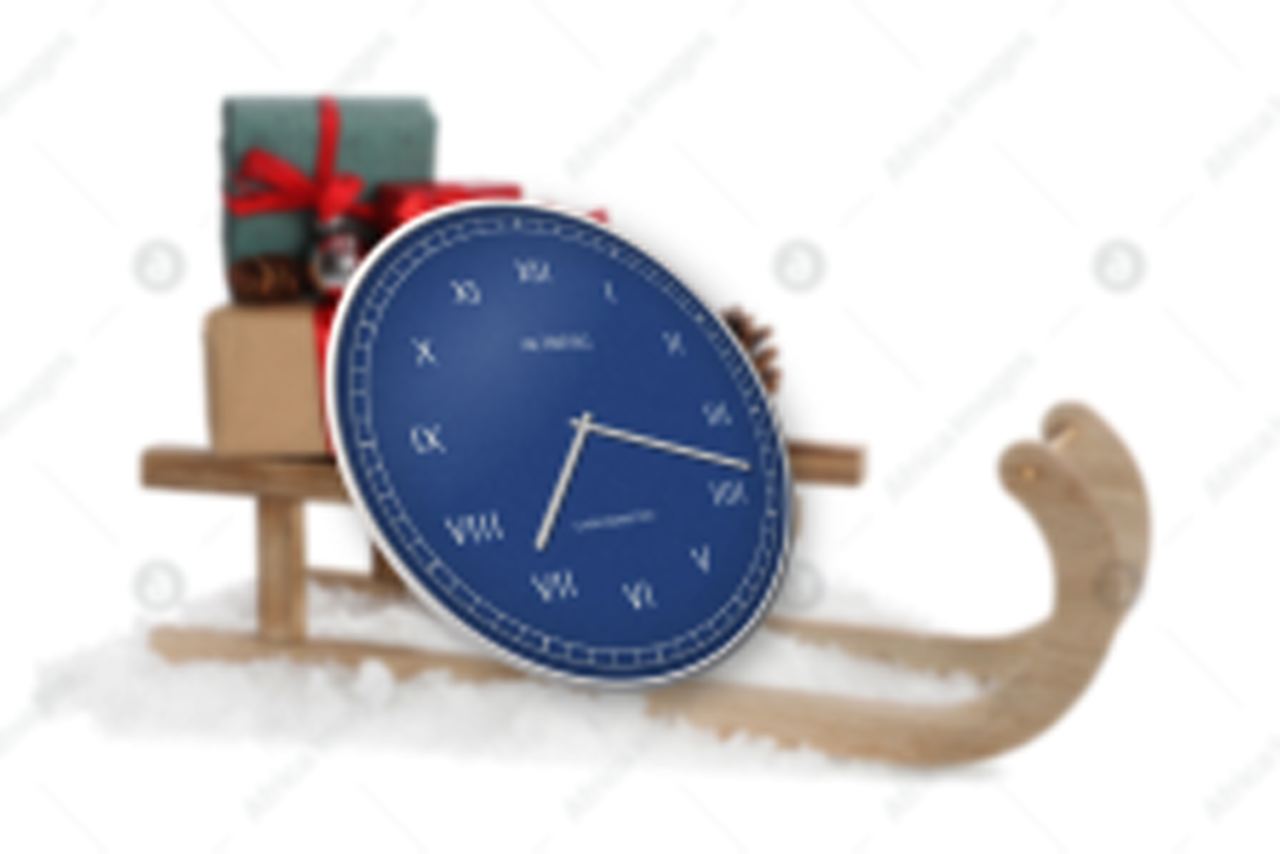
7 h 18 min
